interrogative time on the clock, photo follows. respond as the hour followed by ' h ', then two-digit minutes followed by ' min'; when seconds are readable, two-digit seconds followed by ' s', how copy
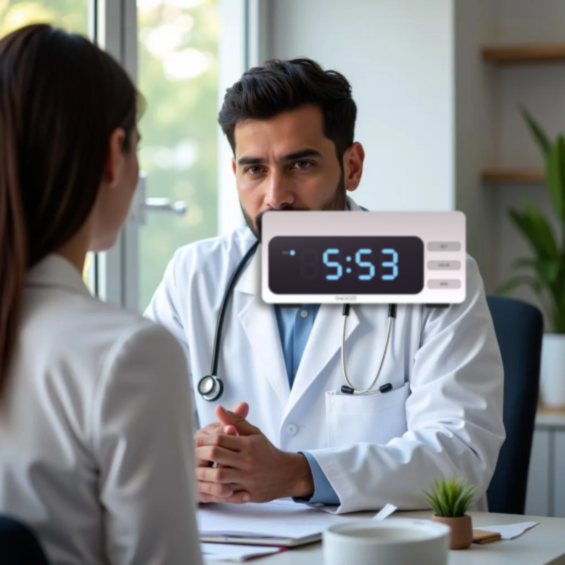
5 h 53 min
